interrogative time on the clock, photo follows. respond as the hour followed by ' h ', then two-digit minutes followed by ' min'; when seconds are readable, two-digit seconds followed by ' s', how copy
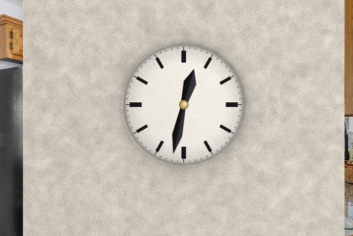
12 h 32 min
